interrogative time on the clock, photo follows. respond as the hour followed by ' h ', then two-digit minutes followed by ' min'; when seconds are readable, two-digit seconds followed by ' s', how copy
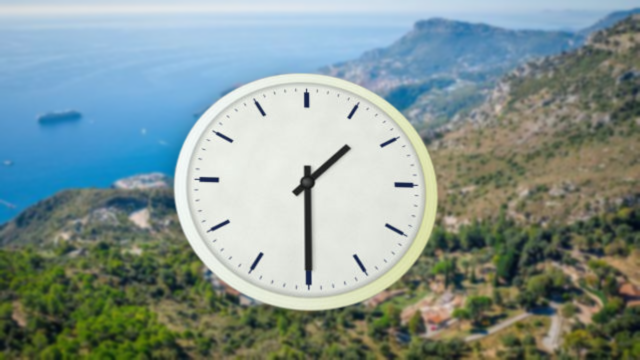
1 h 30 min
